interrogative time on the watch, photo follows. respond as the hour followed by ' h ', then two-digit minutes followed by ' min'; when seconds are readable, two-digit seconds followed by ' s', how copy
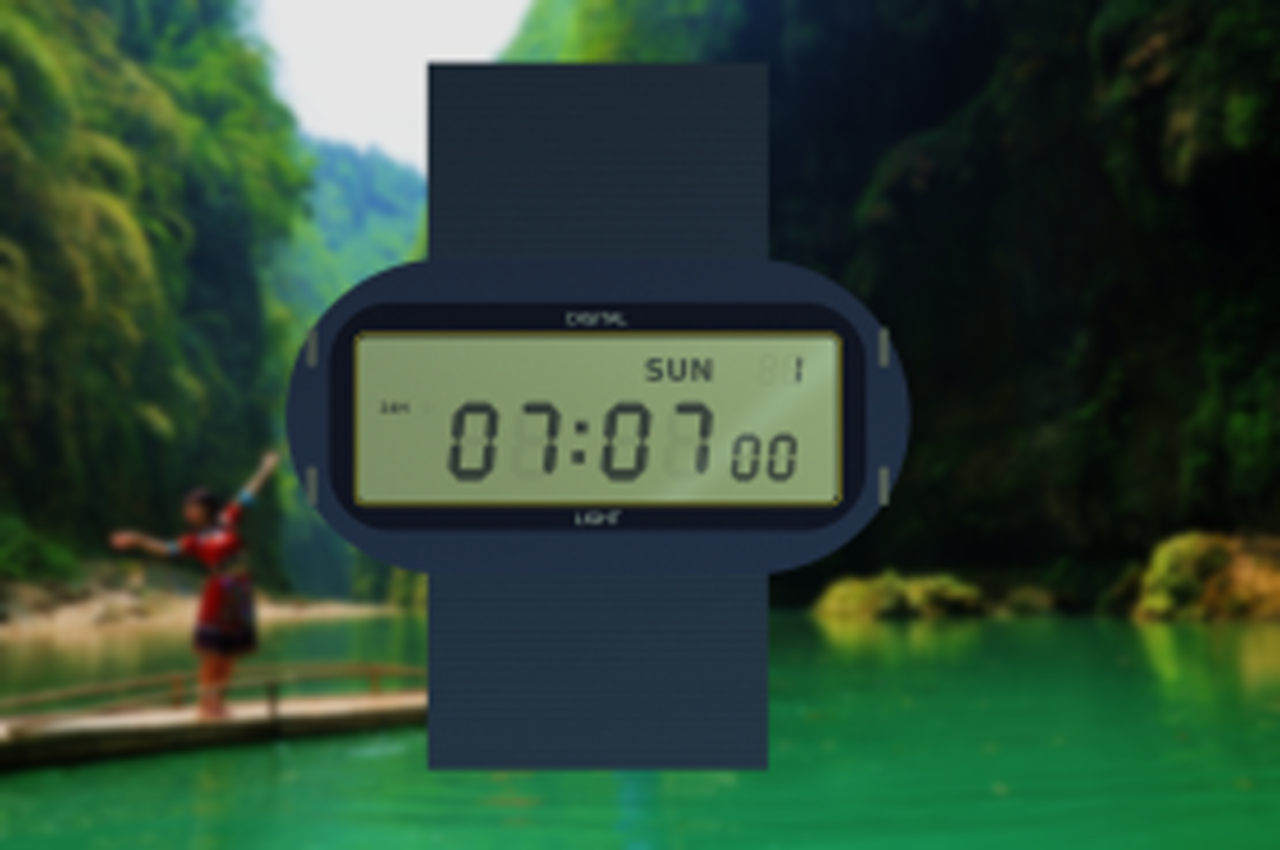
7 h 07 min 00 s
